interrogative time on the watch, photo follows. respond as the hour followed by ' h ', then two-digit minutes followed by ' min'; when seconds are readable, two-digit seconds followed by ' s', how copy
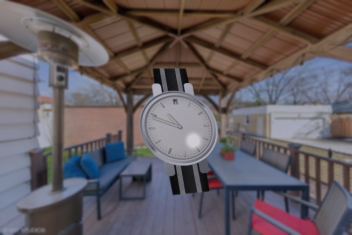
10 h 49 min
